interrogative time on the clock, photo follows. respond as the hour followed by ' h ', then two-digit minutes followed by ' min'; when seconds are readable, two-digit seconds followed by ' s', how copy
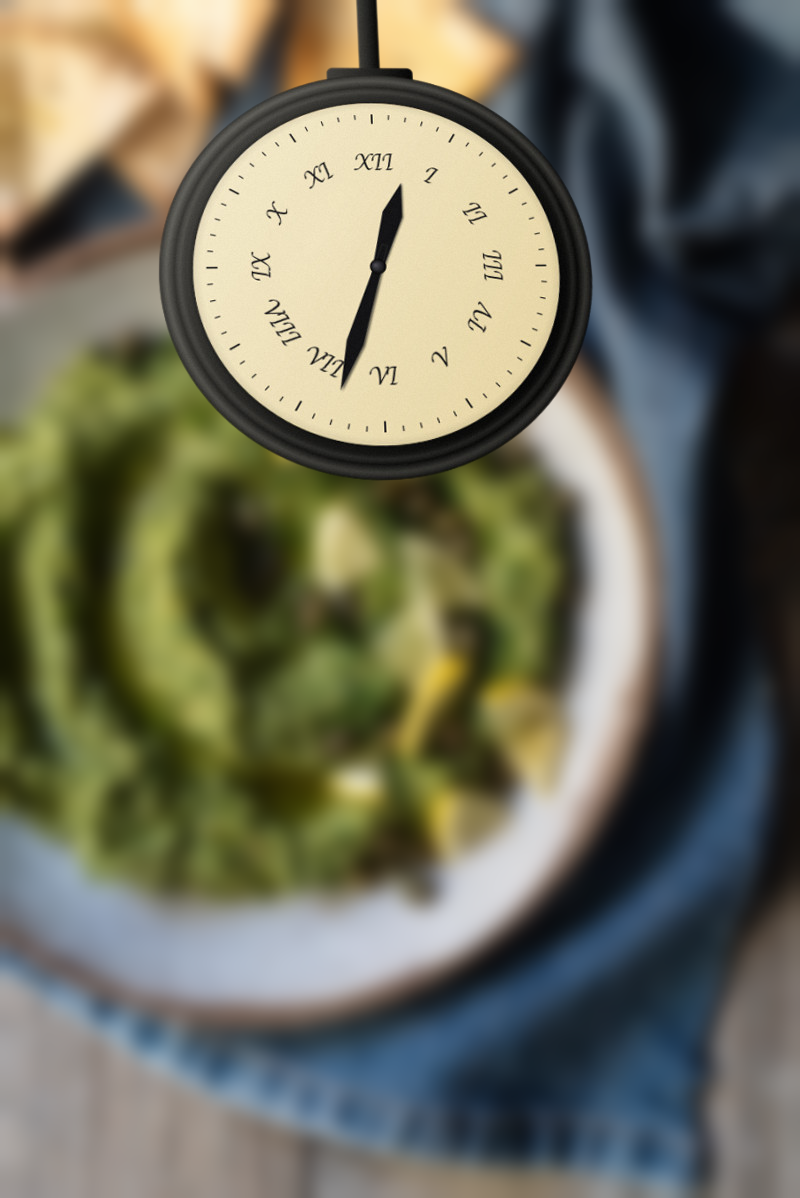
12 h 33 min
